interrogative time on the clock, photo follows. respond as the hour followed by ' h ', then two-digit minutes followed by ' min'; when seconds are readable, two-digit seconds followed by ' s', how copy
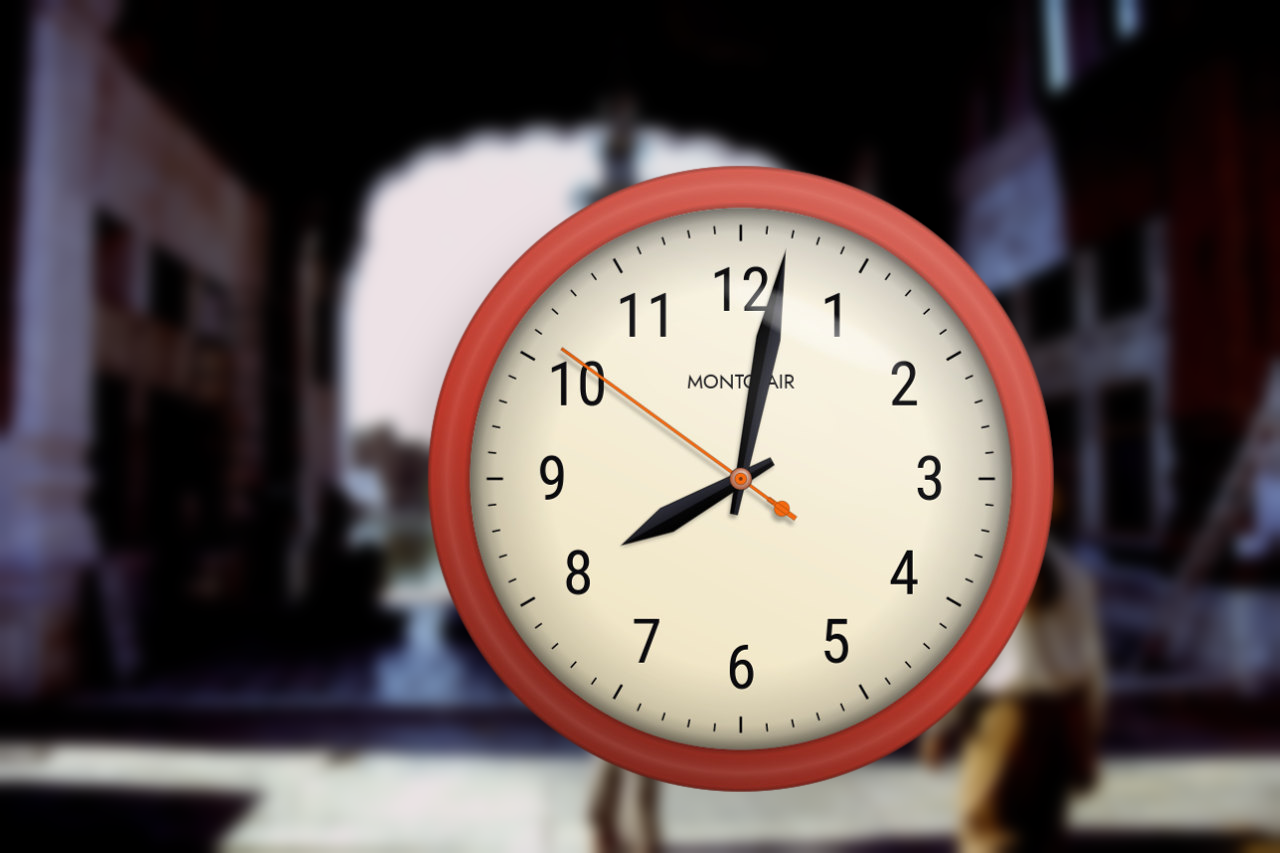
8 h 01 min 51 s
